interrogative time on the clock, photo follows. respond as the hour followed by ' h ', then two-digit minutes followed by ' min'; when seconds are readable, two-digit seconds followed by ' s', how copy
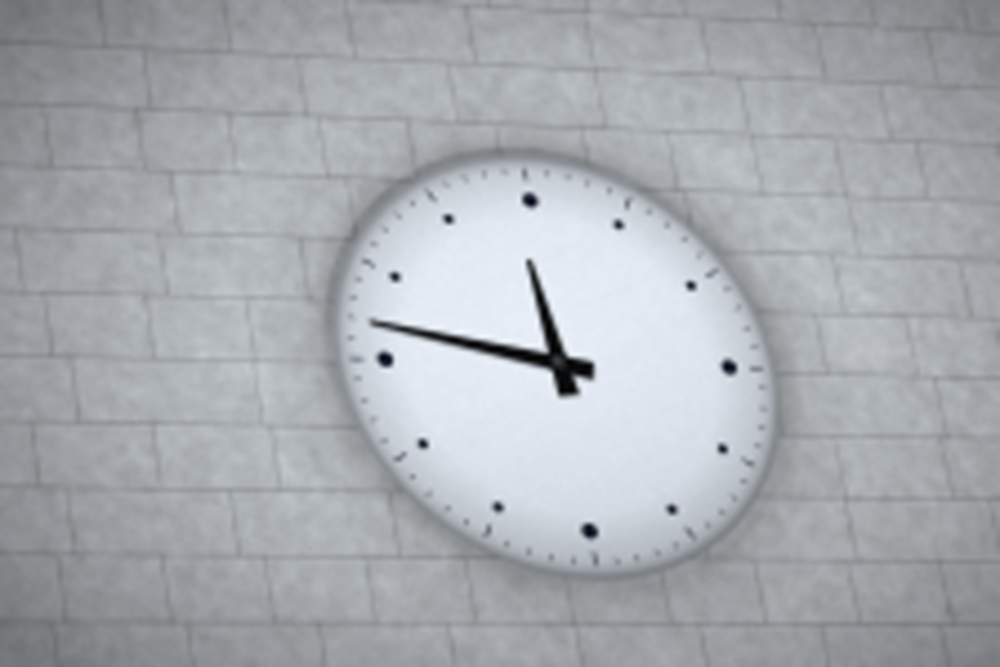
11 h 47 min
